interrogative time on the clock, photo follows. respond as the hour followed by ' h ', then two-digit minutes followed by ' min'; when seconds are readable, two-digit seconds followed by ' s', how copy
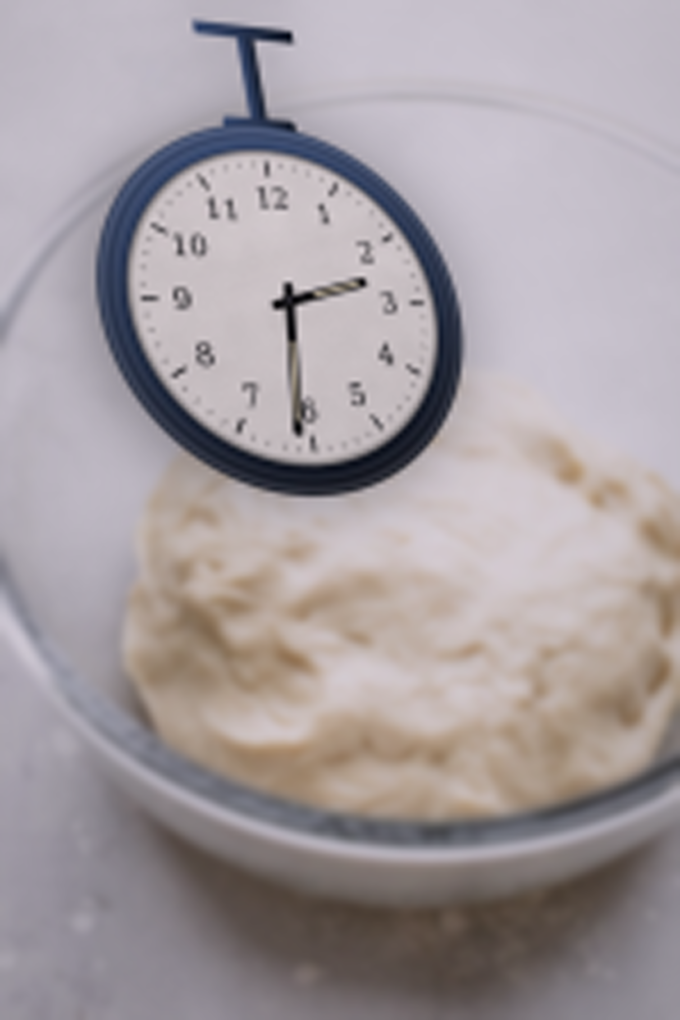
2 h 31 min
